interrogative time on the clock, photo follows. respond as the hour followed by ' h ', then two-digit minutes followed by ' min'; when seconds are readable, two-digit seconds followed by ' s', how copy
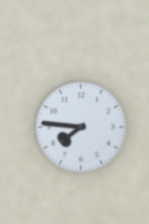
7 h 46 min
